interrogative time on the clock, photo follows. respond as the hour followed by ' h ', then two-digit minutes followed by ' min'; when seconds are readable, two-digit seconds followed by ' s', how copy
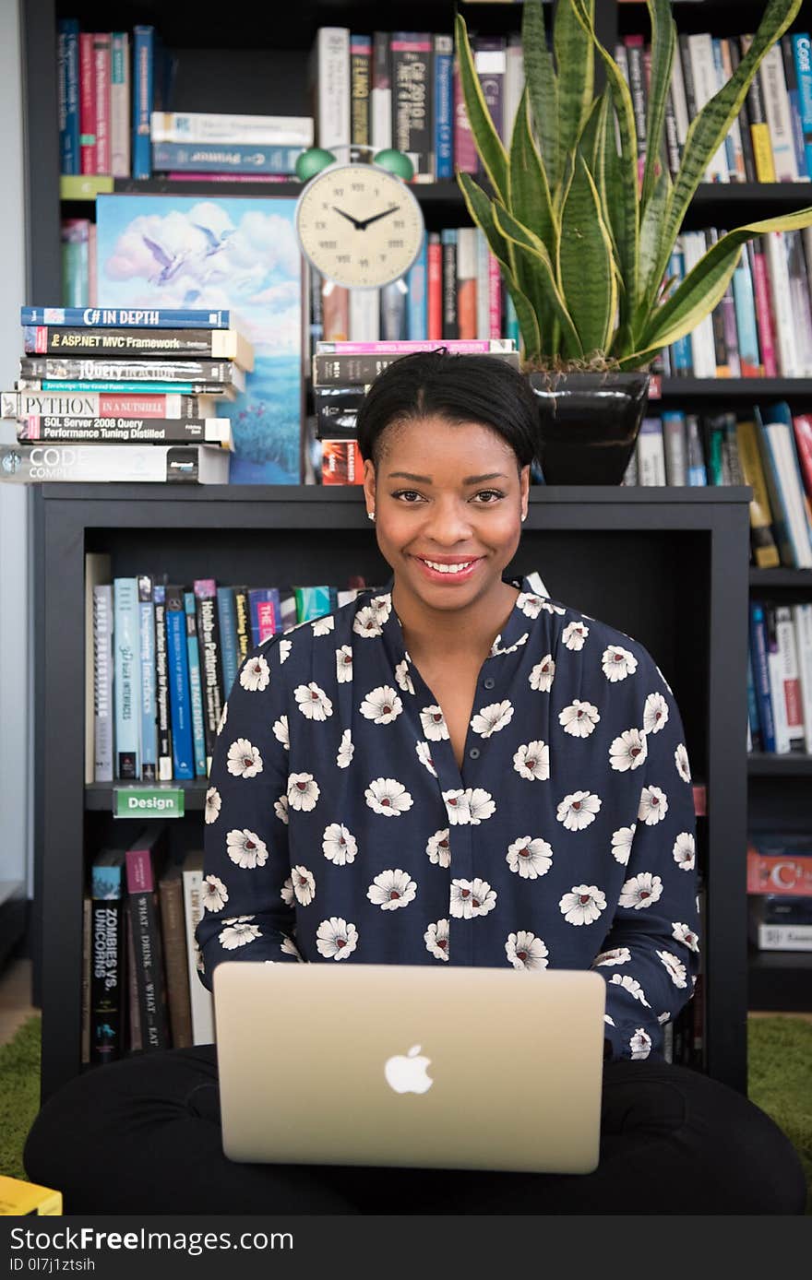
10 h 11 min
